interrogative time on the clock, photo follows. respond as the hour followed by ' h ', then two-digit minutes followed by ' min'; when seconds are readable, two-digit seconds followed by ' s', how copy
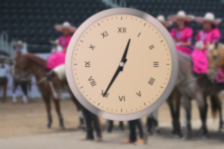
12 h 35 min
